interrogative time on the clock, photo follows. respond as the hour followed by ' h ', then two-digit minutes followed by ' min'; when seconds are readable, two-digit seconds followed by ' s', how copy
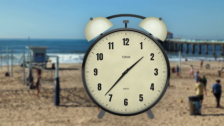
1 h 37 min
